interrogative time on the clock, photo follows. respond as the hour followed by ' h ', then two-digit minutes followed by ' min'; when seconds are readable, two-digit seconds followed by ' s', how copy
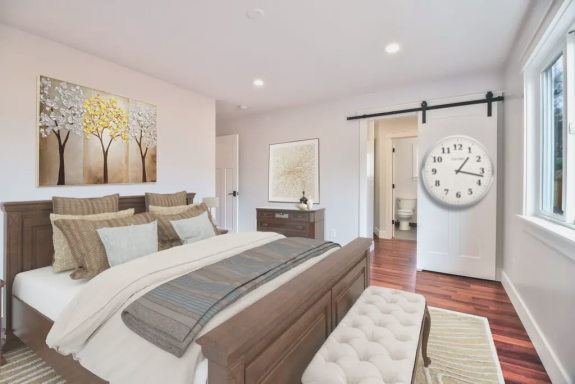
1 h 17 min
